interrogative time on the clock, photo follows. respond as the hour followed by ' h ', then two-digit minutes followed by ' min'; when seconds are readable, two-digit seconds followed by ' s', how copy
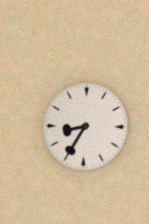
8 h 35 min
